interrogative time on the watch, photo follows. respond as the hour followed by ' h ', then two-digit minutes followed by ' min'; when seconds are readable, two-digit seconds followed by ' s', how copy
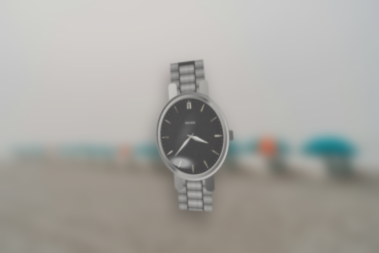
3 h 38 min
